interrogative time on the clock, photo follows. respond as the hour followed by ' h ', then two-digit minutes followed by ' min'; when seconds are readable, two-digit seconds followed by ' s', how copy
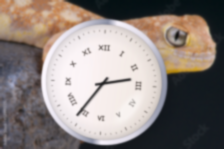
2 h 36 min
